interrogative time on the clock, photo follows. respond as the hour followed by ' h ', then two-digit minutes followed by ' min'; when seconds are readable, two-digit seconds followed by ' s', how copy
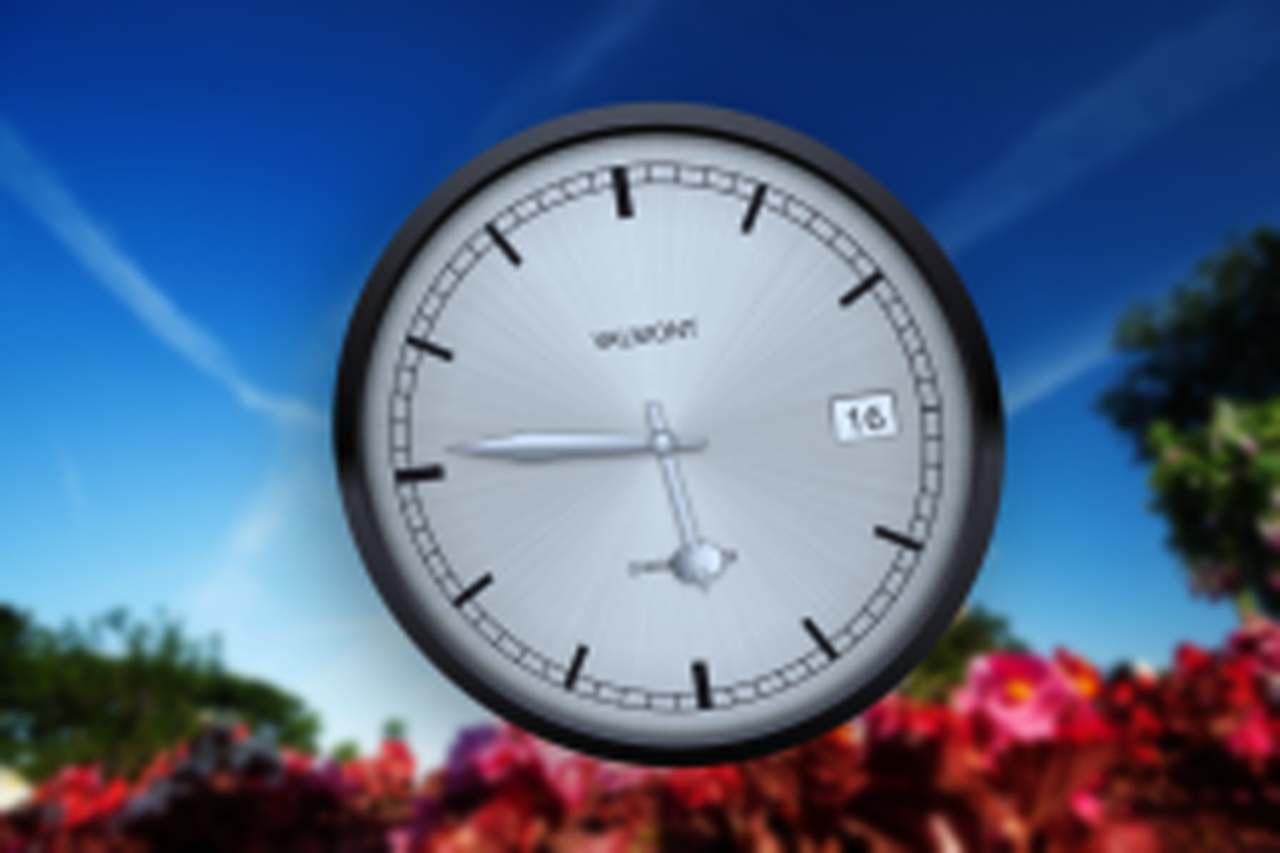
5 h 46 min
